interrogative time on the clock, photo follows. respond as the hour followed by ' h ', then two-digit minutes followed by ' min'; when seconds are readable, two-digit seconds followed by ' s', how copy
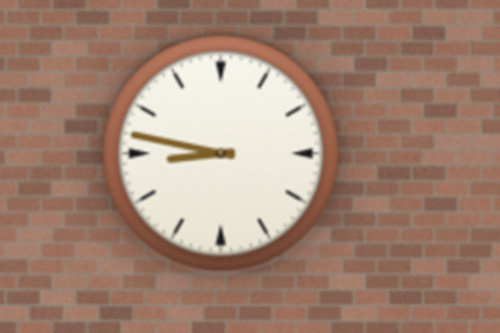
8 h 47 min
